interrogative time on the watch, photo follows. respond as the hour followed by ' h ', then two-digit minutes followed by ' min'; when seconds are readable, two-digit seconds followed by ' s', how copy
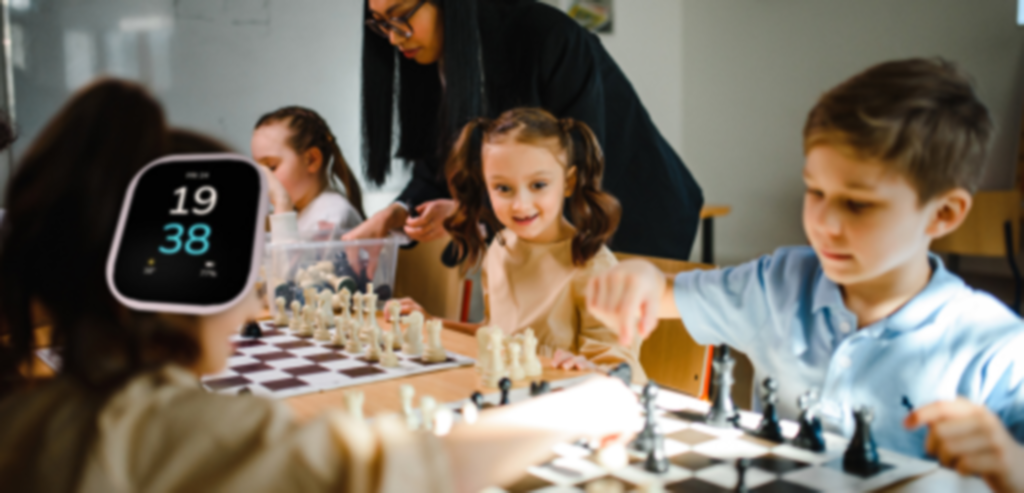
19 h 38 min
